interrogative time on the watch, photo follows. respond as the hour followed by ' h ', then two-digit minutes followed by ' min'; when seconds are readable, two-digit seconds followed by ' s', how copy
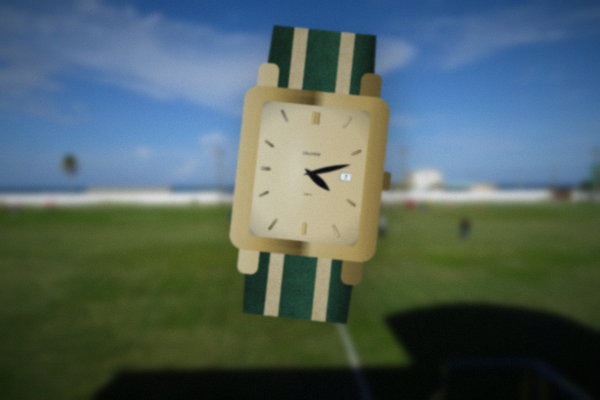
4 h 12 min
